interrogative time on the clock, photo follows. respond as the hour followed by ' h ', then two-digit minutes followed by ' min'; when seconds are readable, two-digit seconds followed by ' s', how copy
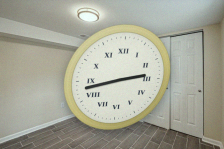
2 h 43 min
